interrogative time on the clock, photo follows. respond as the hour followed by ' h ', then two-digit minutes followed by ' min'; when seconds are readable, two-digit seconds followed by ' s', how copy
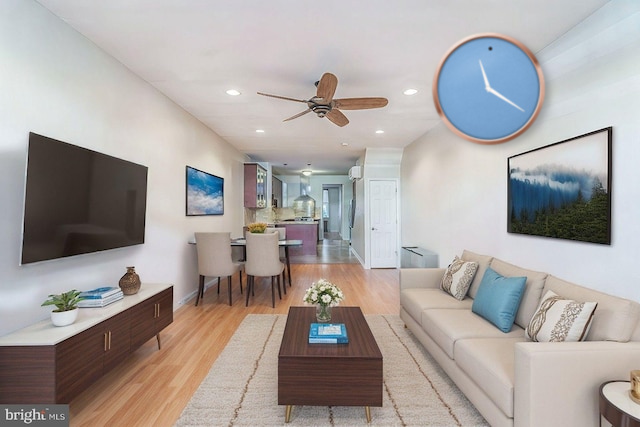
11 h 20 min
